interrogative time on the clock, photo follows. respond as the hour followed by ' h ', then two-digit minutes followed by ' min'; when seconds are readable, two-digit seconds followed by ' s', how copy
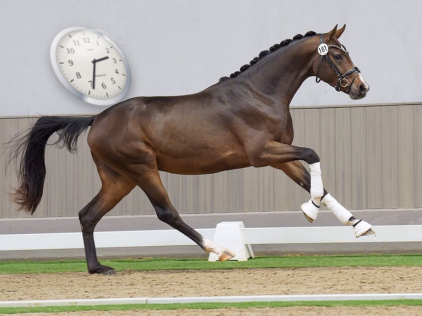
2 h 34 min
